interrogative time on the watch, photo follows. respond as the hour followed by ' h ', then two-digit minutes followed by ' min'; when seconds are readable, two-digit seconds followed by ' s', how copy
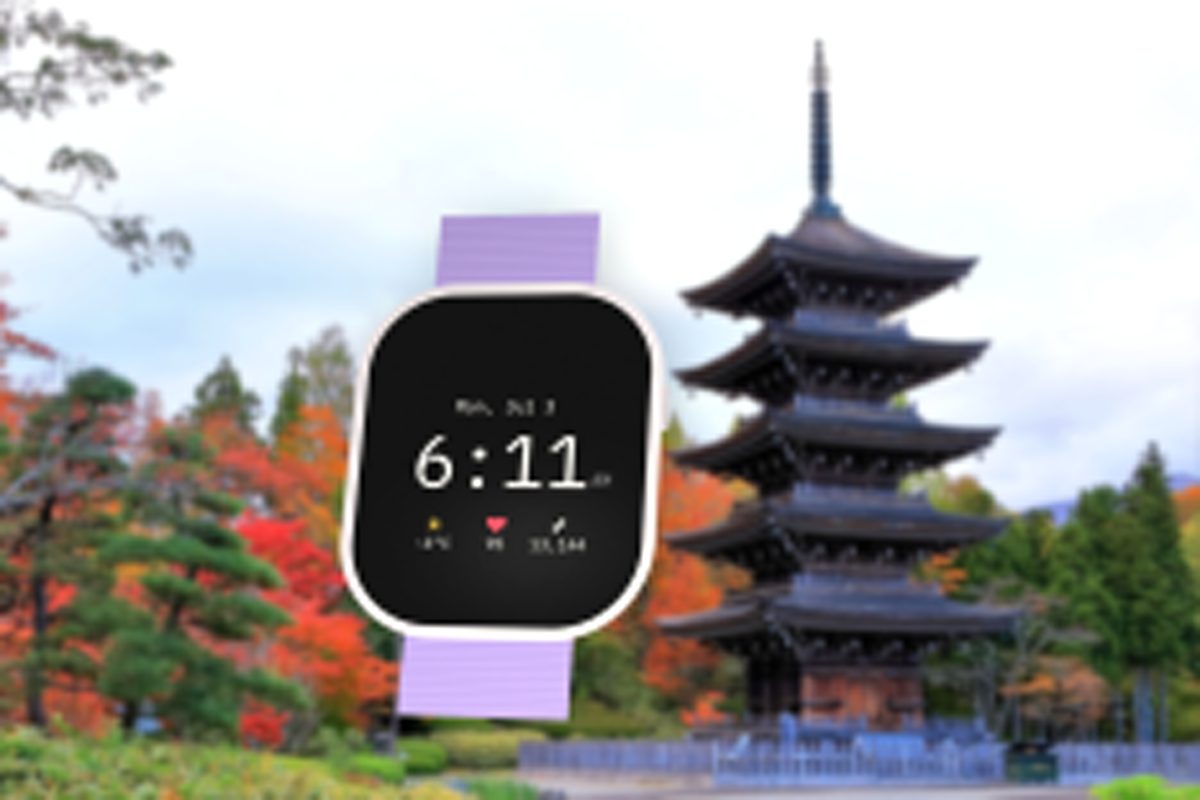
6 h 11 min
